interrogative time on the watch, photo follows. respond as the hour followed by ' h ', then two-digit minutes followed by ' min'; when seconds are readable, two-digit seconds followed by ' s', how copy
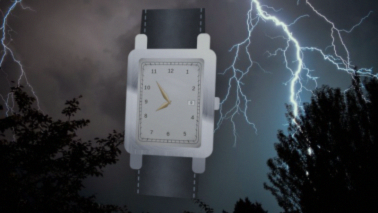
7 h 54 min
